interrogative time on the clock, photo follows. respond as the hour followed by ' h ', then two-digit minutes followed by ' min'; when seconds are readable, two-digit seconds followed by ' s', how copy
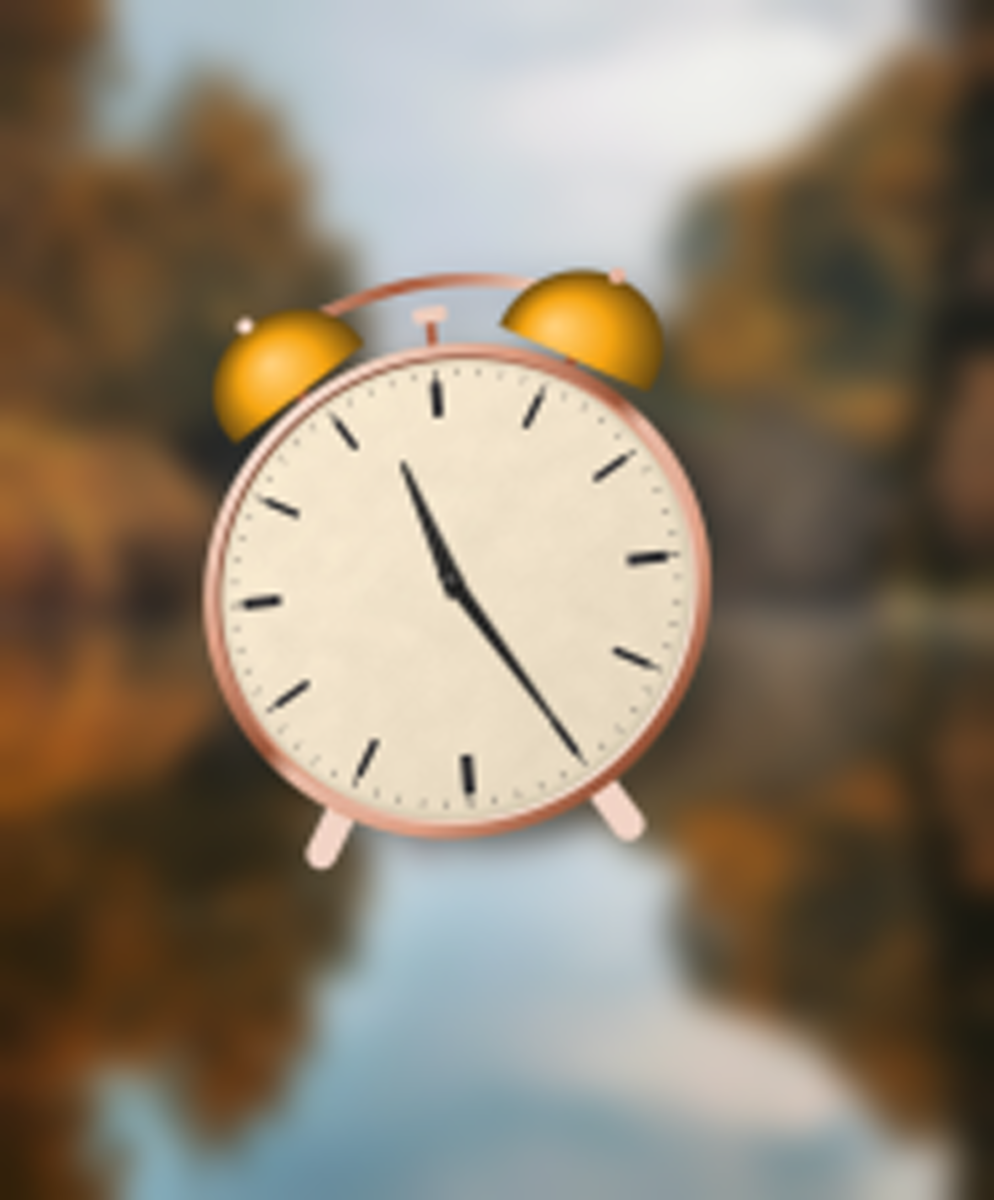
11 h 25 min
